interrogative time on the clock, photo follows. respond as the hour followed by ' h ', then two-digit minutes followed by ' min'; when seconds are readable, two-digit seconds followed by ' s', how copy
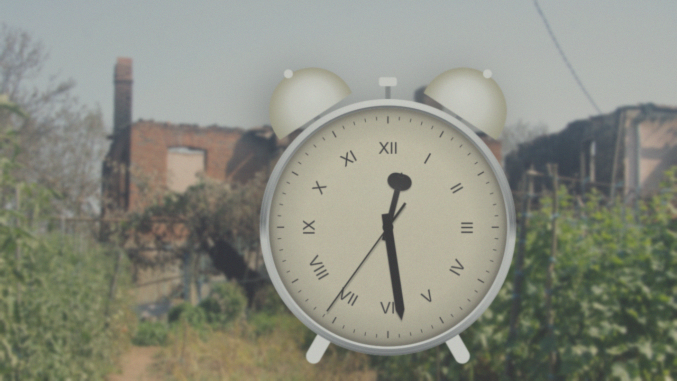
12 h 28 min 36 s
